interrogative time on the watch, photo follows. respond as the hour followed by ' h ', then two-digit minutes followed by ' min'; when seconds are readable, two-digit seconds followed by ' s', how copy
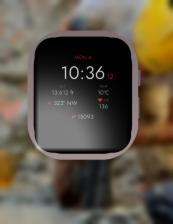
10 h 36 min
